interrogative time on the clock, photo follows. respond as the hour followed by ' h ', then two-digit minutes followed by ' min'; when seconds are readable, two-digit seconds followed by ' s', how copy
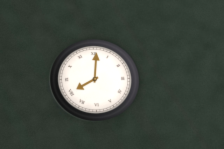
8 h 01 min
